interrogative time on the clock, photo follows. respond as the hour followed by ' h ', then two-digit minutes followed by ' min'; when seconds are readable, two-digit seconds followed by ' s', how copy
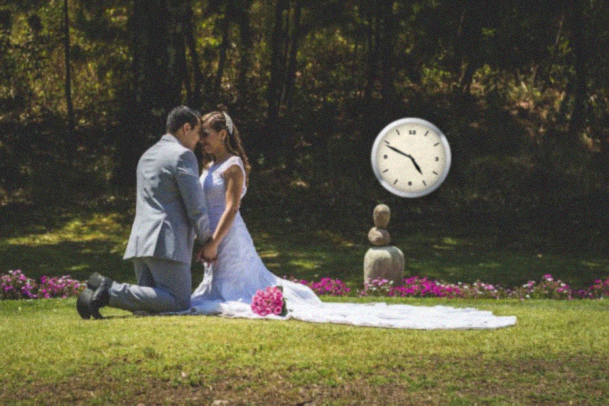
4 h 49 min
